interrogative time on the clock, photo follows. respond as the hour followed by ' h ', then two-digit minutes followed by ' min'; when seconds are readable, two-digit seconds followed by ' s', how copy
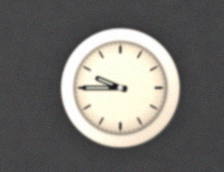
9 h 45 min
